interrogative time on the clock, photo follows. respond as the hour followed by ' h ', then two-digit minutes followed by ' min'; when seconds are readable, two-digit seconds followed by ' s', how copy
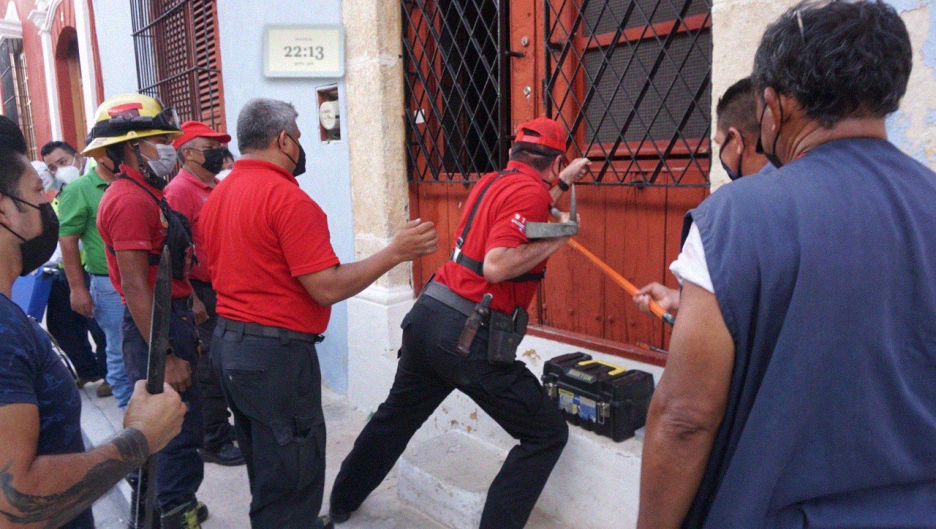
22 h 13 min
